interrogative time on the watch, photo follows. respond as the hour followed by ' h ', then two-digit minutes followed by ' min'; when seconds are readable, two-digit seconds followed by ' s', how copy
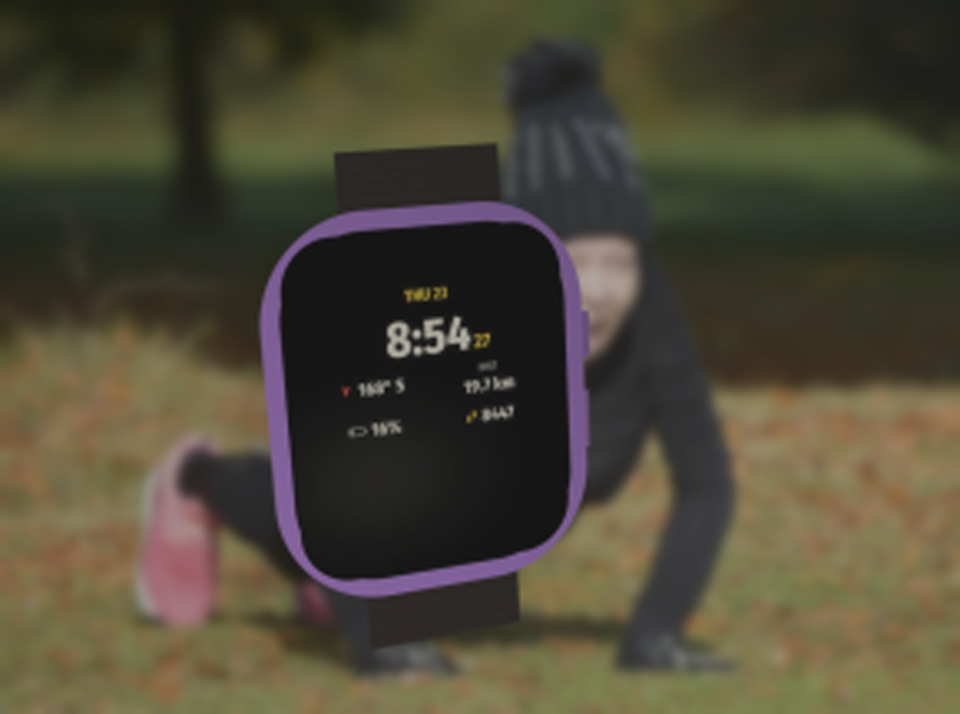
8 h 54 min
